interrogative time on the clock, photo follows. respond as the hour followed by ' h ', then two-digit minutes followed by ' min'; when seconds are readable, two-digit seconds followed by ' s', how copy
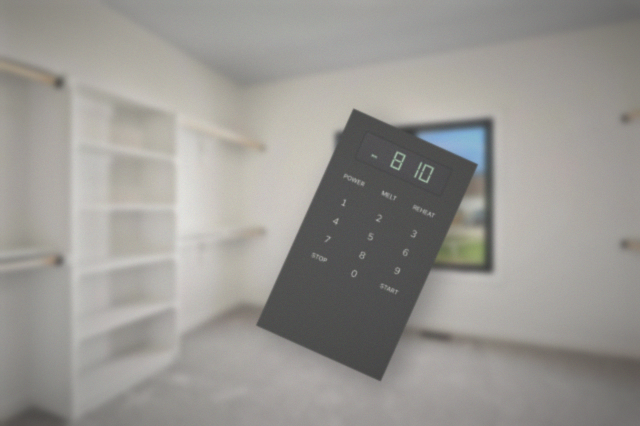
8 h 10 min
